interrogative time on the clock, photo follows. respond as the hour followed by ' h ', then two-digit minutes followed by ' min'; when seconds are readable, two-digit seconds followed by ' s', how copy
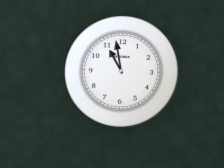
10 h 58 min
